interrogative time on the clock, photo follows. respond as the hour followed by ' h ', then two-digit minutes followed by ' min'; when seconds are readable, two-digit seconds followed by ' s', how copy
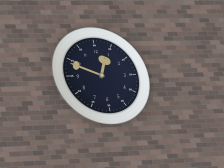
12 h 49 min
